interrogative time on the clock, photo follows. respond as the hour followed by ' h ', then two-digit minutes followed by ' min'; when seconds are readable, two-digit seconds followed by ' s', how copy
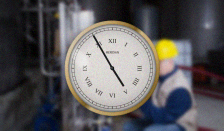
4 h 55 min
